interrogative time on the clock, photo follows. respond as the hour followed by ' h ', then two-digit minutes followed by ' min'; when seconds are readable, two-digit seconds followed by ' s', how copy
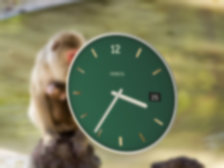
3 h 36 min
